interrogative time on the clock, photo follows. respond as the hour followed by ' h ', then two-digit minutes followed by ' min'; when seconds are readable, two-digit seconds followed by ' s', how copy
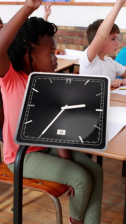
2 h 35 min
